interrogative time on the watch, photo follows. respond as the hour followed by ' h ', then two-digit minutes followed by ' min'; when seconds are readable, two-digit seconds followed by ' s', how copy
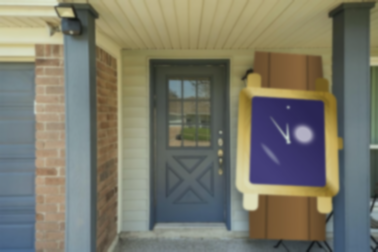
11 h 54 min
